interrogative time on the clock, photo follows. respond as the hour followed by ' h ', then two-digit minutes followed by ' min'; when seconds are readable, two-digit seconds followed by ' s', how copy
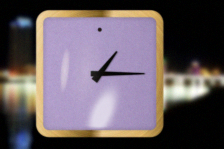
1 h 15 min
